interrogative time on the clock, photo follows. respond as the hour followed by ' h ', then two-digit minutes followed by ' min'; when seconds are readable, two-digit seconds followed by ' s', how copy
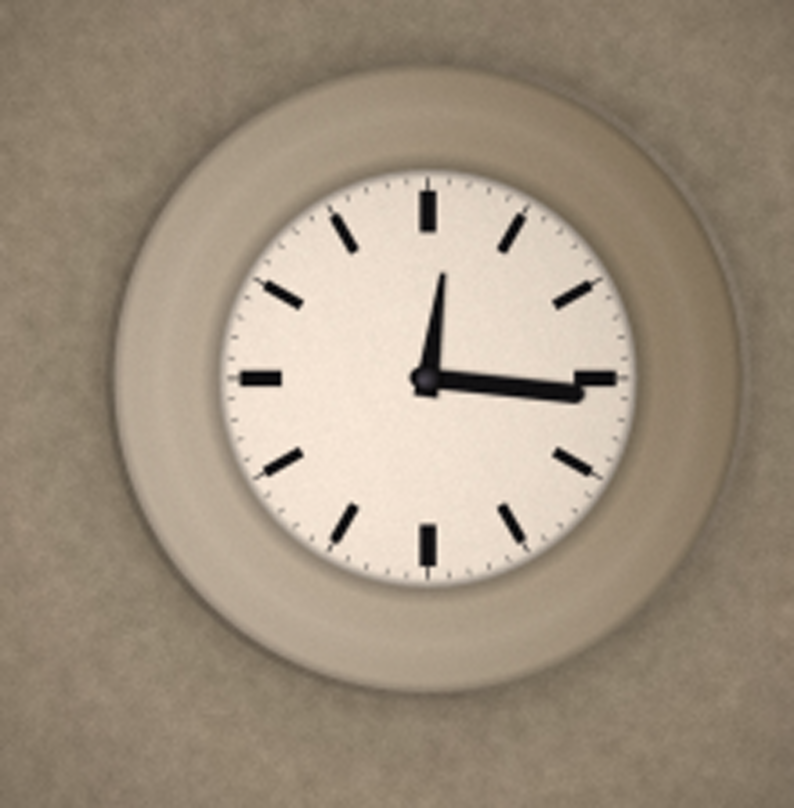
12 h 16 min
